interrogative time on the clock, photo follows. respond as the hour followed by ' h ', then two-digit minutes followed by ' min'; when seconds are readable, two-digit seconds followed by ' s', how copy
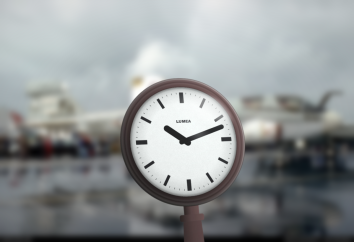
10 h 12 min
